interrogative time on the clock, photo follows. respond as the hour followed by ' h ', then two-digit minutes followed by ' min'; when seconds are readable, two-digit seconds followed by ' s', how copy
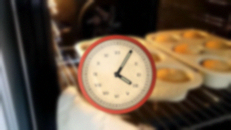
4 h 05 min
